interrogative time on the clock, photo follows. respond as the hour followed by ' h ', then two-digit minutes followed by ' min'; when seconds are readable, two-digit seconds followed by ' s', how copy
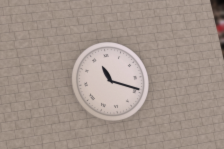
11 h 19 min
